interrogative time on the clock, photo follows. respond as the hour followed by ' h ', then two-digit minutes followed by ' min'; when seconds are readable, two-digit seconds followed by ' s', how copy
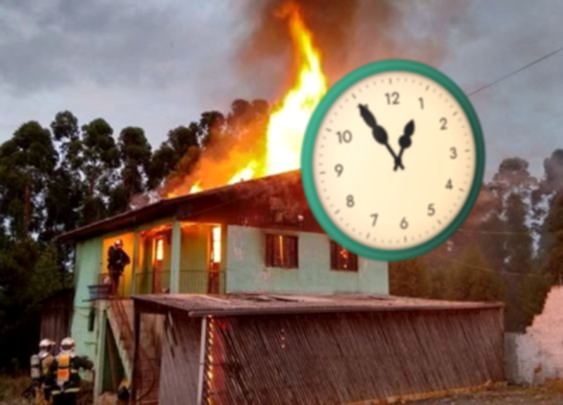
12 h 55 min
